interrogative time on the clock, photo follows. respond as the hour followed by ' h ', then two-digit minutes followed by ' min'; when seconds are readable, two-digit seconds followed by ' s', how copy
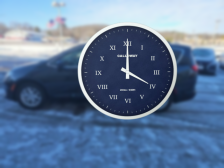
4 h 00 min
